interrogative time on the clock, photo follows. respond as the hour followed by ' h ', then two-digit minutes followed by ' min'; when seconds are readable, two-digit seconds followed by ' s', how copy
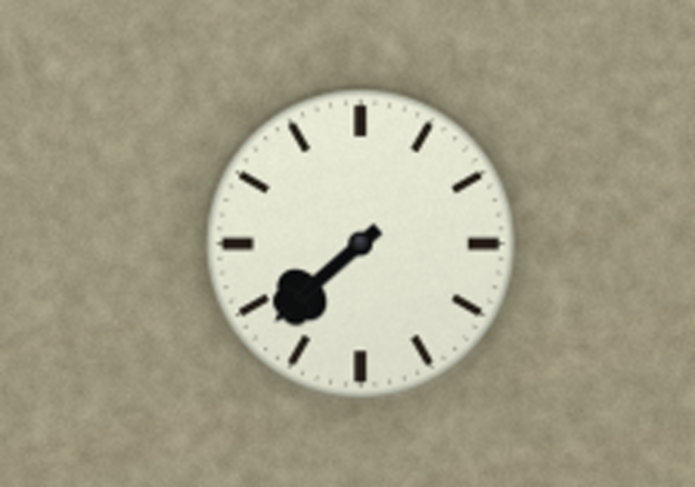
7 h 38 min
